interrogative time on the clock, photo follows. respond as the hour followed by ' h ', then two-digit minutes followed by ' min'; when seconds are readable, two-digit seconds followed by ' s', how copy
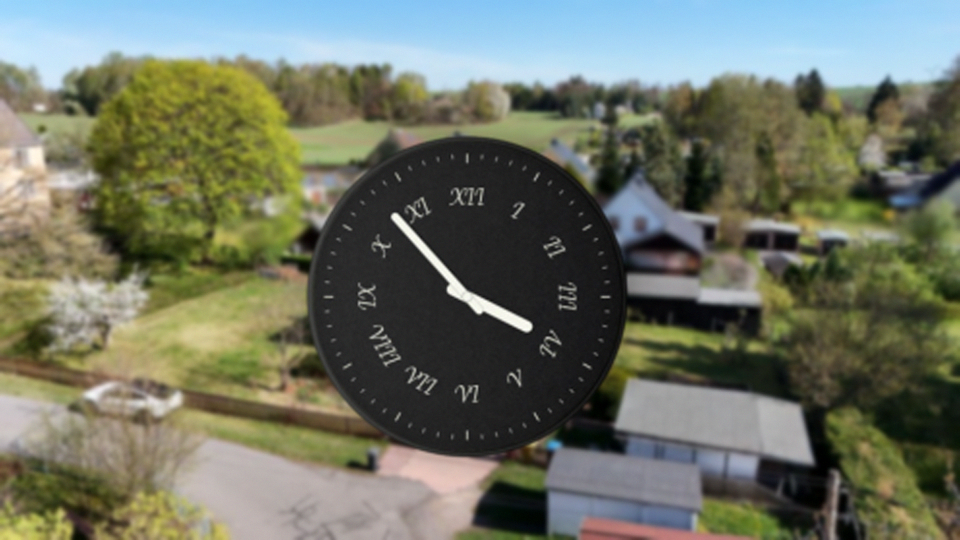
3 h 53 min
